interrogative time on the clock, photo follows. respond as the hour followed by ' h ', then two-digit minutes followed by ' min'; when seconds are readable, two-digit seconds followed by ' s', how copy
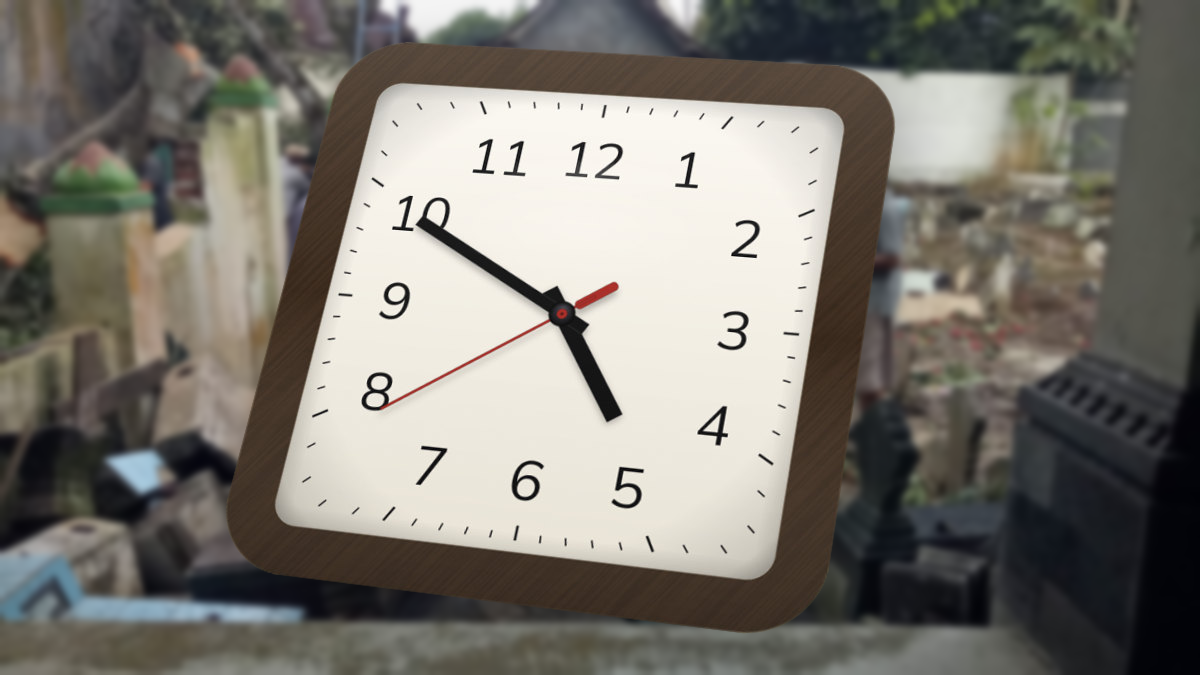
4 h 49 min 39 s
